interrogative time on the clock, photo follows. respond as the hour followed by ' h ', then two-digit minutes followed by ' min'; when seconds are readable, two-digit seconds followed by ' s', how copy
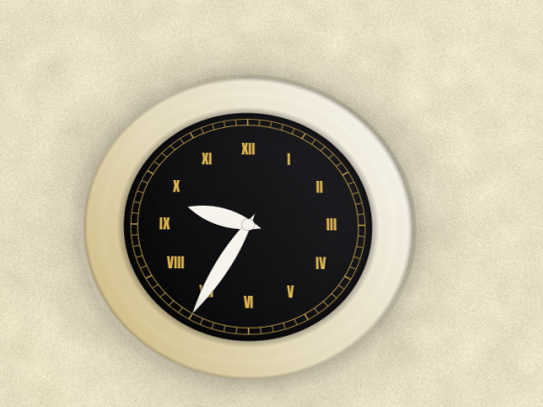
9 h 35 min
